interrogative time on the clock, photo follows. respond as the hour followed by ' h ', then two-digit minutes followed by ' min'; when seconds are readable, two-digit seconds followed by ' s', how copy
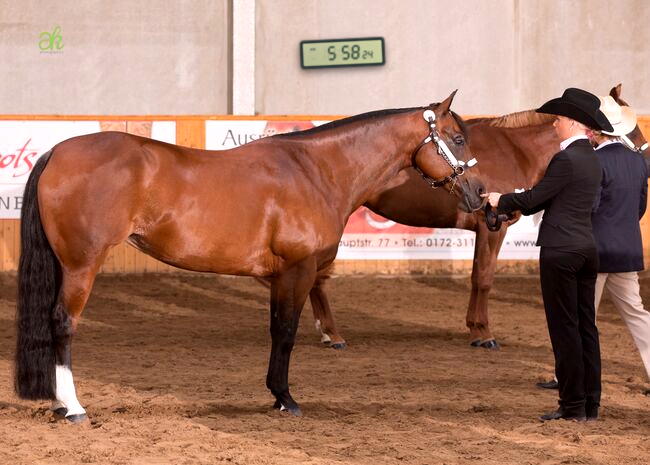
5 h 58 min
